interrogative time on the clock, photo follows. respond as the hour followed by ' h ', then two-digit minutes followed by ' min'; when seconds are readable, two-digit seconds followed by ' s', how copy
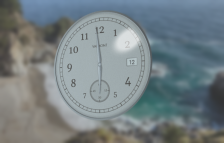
5 h 59 min
